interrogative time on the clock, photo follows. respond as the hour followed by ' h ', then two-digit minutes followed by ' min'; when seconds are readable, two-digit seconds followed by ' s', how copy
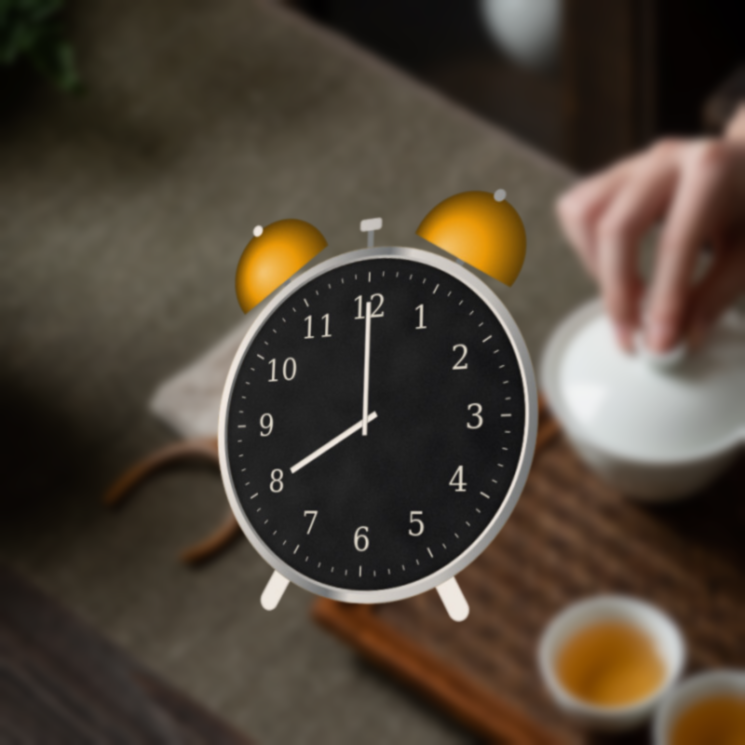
8 h 00 min
